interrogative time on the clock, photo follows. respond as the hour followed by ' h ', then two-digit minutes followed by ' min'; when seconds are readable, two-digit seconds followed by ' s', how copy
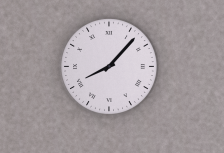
8 h 07 min
